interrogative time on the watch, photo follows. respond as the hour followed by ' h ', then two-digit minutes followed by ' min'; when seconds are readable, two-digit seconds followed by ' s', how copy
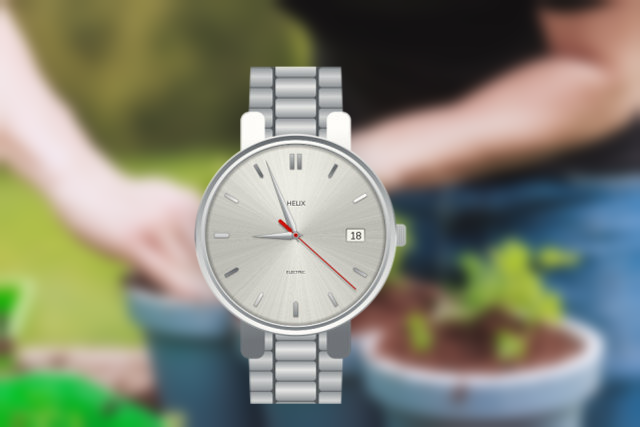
8 h 56 min 22 s
